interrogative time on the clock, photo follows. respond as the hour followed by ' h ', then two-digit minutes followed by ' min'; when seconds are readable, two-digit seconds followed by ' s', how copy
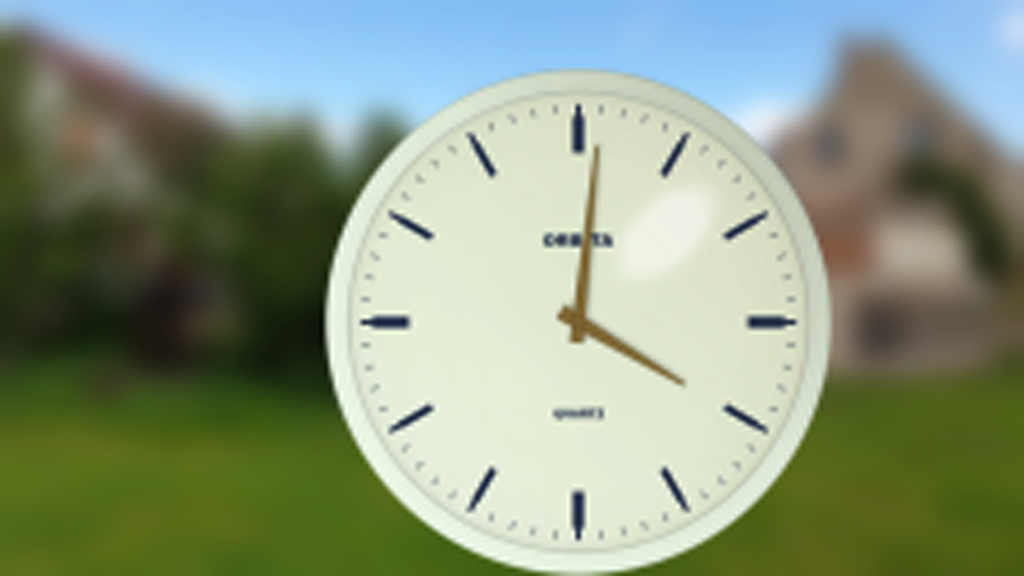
4 h 01 min
